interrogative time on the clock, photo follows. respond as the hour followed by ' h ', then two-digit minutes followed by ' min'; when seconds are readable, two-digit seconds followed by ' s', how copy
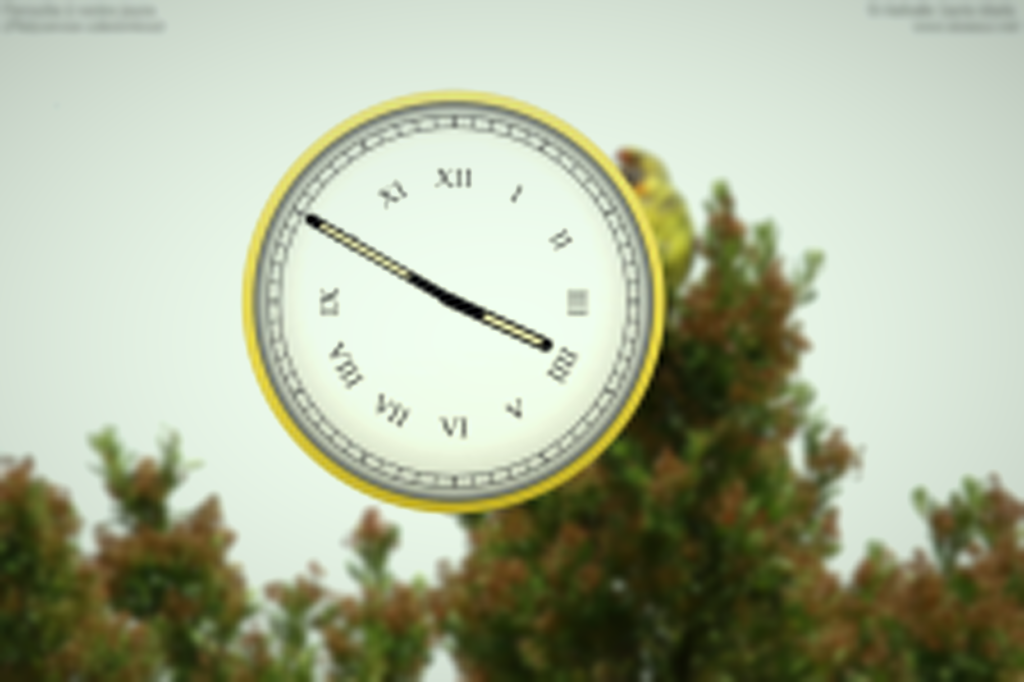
3 h 50 min
